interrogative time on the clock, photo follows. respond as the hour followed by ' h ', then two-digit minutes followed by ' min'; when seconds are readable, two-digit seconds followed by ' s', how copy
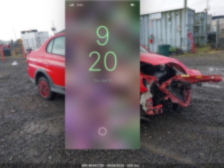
9 h 20 min
